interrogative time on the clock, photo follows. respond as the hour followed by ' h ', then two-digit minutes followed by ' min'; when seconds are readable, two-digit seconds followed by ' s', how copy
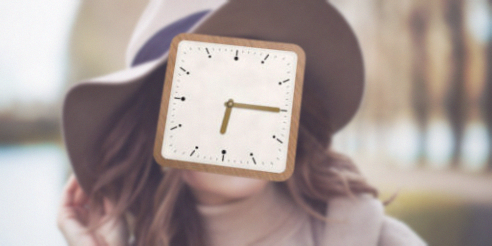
6 h 15 min
